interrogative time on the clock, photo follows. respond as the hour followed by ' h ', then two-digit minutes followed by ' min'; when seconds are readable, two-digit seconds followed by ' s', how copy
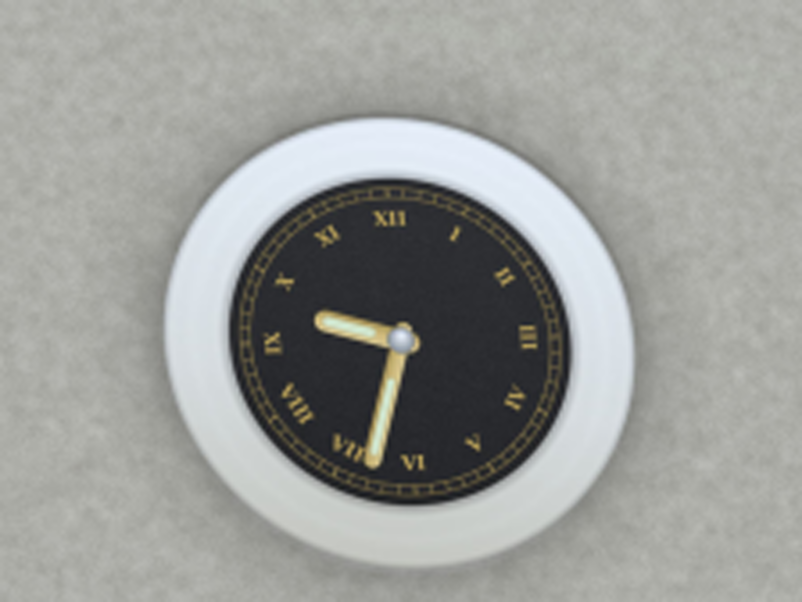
9 h 33 min
